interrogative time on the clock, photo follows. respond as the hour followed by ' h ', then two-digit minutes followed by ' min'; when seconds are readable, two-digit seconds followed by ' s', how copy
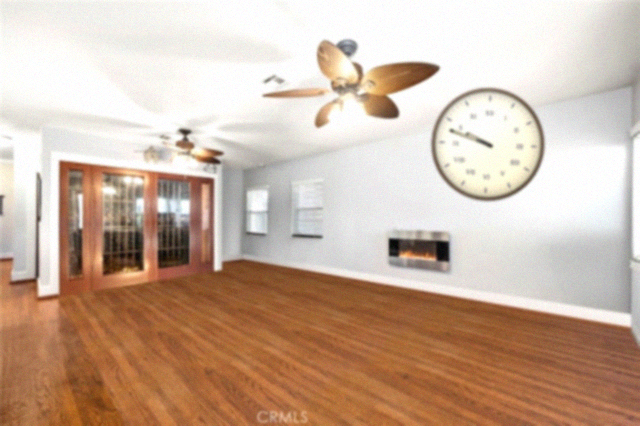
9 h 48 min
